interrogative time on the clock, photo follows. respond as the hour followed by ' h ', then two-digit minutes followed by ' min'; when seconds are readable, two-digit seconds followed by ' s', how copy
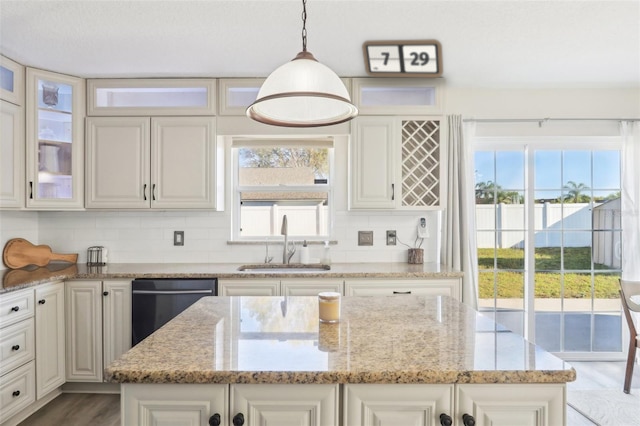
7 h 29 min
